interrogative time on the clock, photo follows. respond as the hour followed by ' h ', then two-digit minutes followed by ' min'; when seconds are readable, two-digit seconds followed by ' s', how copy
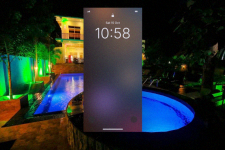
10 h 58 min
